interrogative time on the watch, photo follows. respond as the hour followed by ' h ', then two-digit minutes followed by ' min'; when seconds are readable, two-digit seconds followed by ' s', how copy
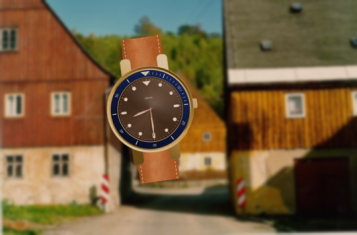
8 h 30 min
